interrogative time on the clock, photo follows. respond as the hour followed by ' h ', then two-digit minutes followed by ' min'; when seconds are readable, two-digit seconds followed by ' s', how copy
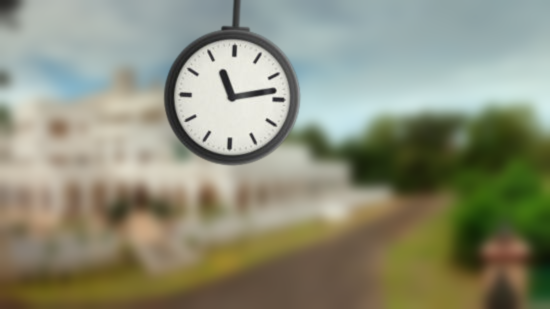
11 h 13 min
